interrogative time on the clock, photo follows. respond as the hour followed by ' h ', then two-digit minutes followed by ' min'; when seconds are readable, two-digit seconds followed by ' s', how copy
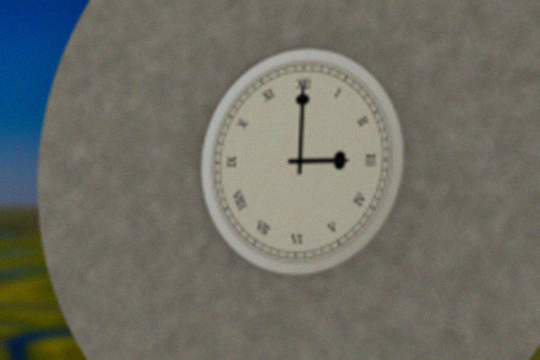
3 h 00 min
